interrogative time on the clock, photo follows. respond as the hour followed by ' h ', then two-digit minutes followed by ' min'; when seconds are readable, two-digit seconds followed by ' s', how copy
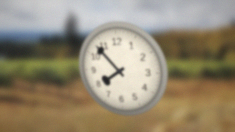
7 h 53 min
